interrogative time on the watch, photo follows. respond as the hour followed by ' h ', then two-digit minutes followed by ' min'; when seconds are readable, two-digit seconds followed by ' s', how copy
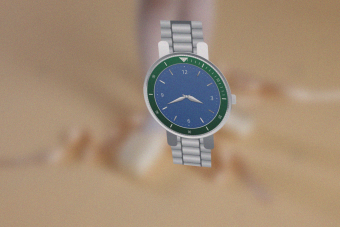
3 h 41 min
